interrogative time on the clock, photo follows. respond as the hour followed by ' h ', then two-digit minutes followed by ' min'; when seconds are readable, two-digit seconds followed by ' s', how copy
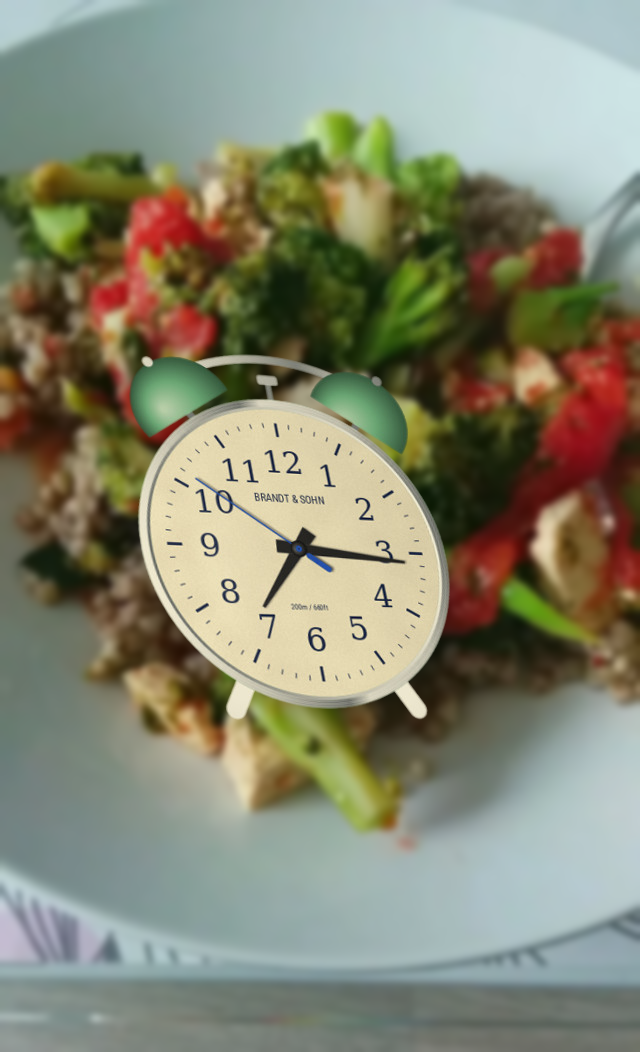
7 h 15 min 51 s
